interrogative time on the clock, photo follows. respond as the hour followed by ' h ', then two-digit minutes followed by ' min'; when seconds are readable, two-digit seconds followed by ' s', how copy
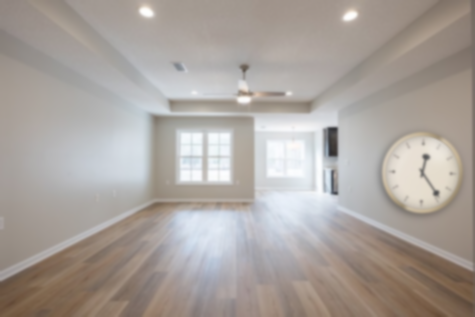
12 h 24 min
